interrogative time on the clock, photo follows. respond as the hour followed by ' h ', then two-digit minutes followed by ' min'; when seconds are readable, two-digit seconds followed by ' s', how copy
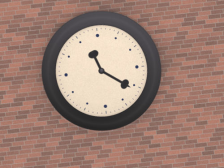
11 h 21 min
